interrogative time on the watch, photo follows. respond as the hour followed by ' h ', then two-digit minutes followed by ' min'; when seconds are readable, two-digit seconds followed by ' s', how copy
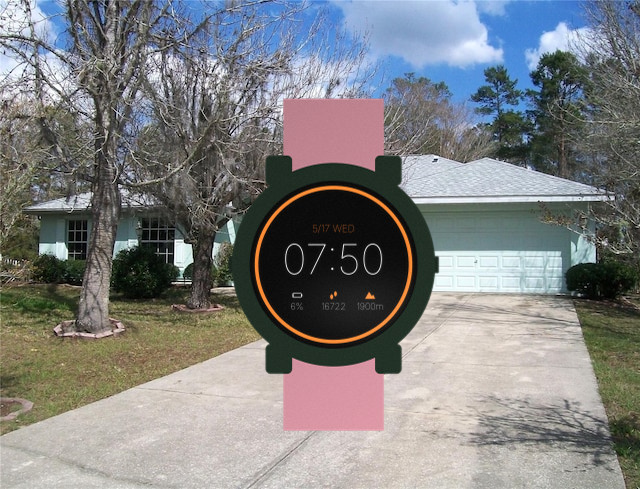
7 h 50 min
